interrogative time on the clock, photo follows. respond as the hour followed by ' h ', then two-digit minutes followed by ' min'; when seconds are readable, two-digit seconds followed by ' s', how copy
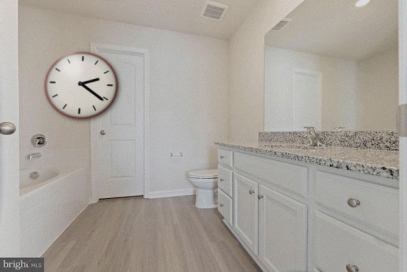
2 h 21 min
